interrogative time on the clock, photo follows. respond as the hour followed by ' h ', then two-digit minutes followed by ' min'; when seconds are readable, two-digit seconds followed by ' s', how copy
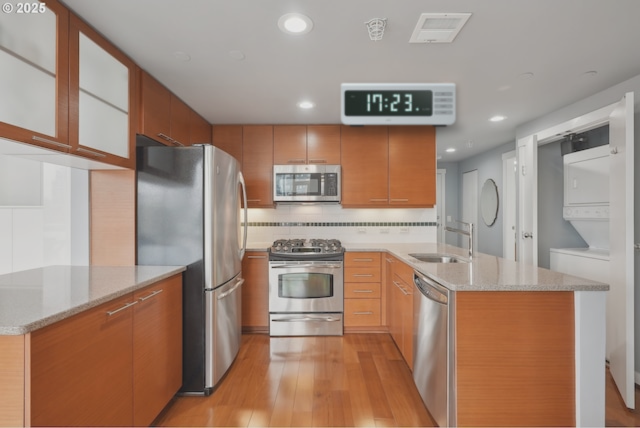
17 h 23 min
